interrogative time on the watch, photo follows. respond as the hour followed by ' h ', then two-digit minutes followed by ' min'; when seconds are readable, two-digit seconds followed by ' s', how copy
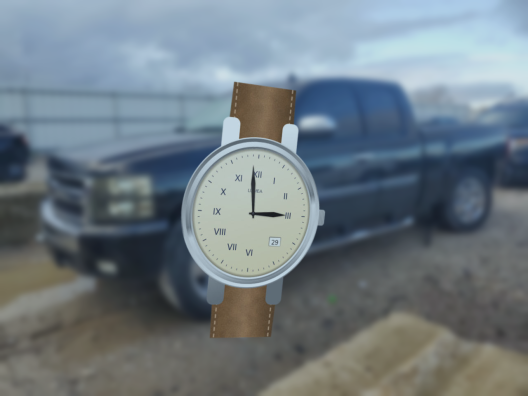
2 h 59 min
